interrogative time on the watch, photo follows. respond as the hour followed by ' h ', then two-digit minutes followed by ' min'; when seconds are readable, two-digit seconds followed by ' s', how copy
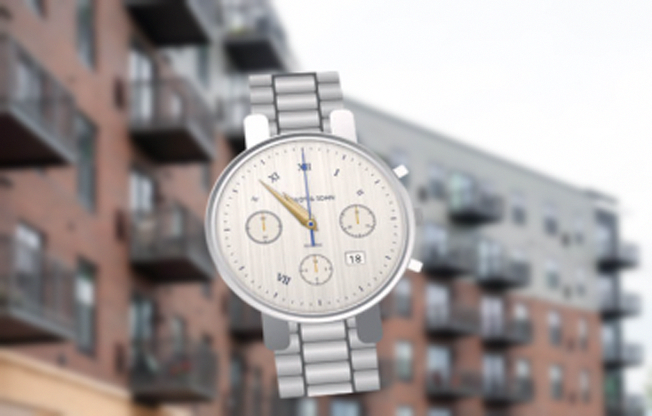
10 h 53 min
